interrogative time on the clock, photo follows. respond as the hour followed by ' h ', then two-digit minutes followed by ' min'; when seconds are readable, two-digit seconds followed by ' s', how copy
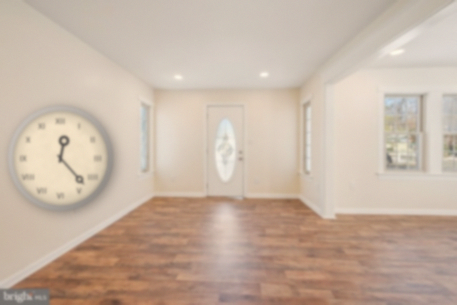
12 h 23 min
